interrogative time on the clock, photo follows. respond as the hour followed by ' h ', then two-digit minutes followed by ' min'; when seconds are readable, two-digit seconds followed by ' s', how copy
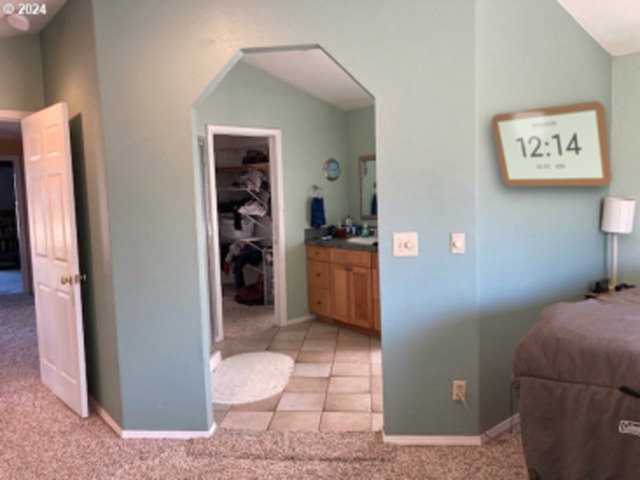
12 h 14 min
